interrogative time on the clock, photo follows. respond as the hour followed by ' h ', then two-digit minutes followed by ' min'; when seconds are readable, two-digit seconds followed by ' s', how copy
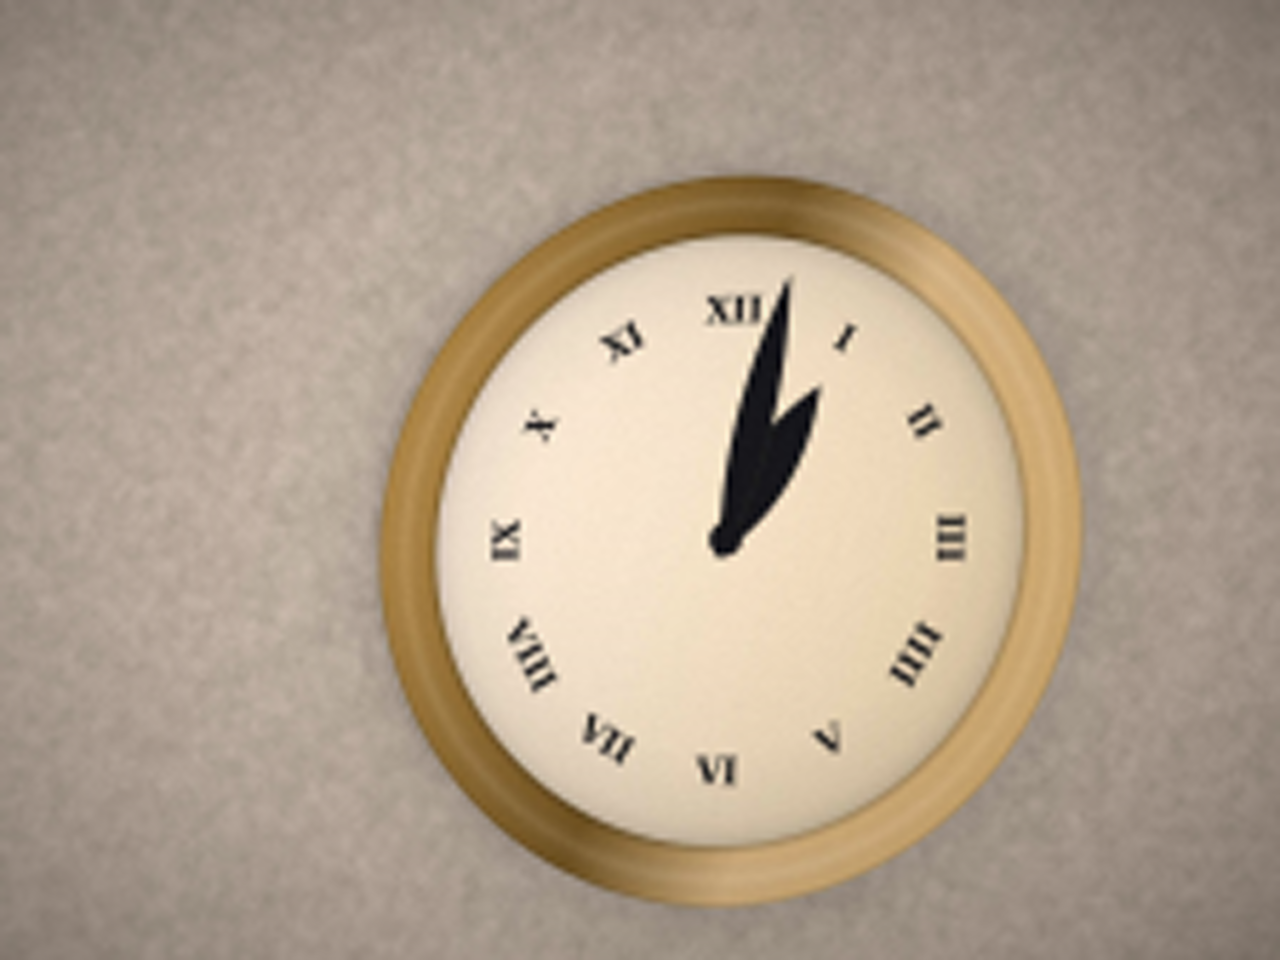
1 h 02 min
